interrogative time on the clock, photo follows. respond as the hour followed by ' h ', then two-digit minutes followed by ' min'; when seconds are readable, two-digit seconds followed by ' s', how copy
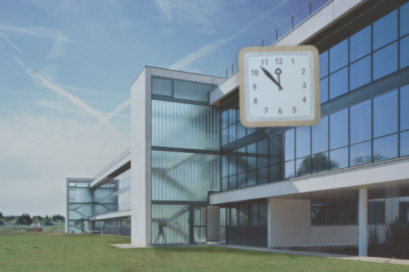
11 h 53 min
